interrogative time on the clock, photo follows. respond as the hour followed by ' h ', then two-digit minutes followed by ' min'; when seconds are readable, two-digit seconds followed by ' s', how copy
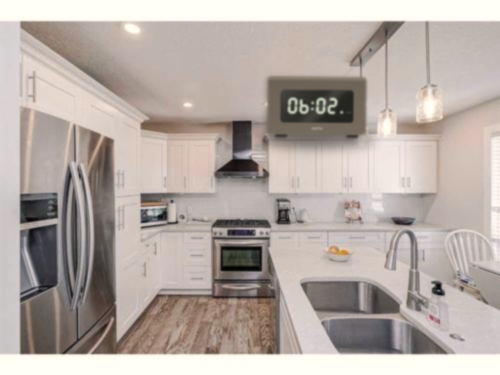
6 h 02 min
